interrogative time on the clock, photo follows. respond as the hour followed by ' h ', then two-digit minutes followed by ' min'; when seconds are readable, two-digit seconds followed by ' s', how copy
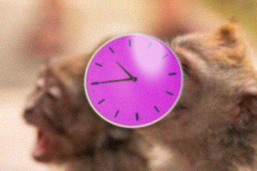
10 h 45 min
